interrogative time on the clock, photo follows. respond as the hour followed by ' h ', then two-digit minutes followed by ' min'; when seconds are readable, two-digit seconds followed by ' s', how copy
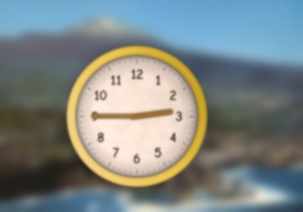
2 h 45 min
